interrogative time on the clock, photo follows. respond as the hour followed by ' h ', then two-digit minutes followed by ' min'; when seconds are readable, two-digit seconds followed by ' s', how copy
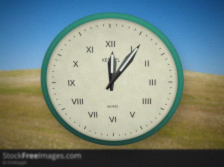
12 h 06 min
